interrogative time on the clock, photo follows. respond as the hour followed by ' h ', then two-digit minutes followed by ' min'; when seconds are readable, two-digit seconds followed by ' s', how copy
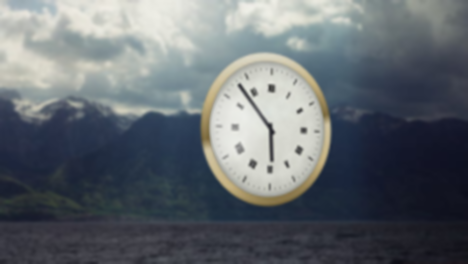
5 h 53 min
